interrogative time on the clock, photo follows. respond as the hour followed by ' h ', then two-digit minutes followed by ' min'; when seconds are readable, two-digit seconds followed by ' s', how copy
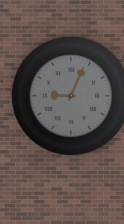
9 h 04 min
